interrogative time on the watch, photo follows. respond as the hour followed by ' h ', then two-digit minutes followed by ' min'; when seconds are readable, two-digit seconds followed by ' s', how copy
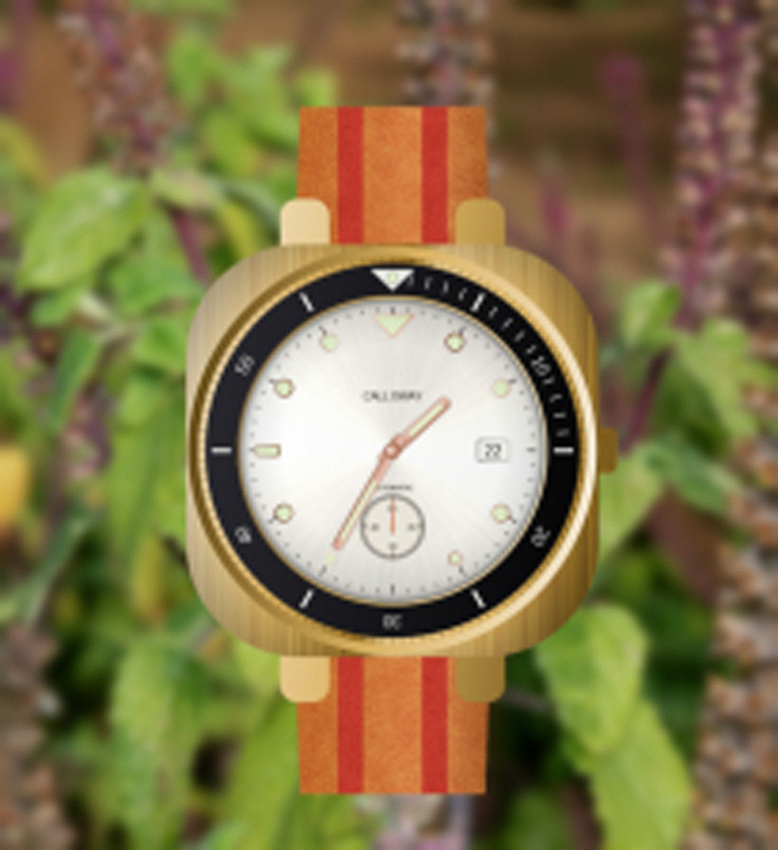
1 h 35 min
